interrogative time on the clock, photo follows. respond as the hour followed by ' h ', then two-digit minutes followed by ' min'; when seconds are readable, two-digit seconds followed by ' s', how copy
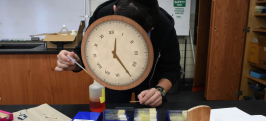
12 h 25 min
